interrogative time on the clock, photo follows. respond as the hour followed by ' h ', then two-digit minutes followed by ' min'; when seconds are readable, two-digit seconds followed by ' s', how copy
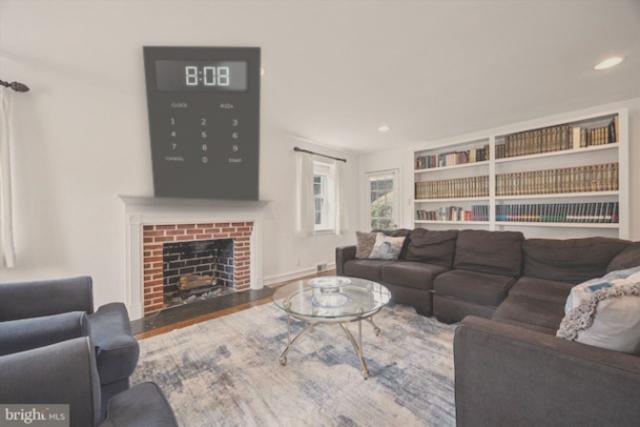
8 h 08 min
